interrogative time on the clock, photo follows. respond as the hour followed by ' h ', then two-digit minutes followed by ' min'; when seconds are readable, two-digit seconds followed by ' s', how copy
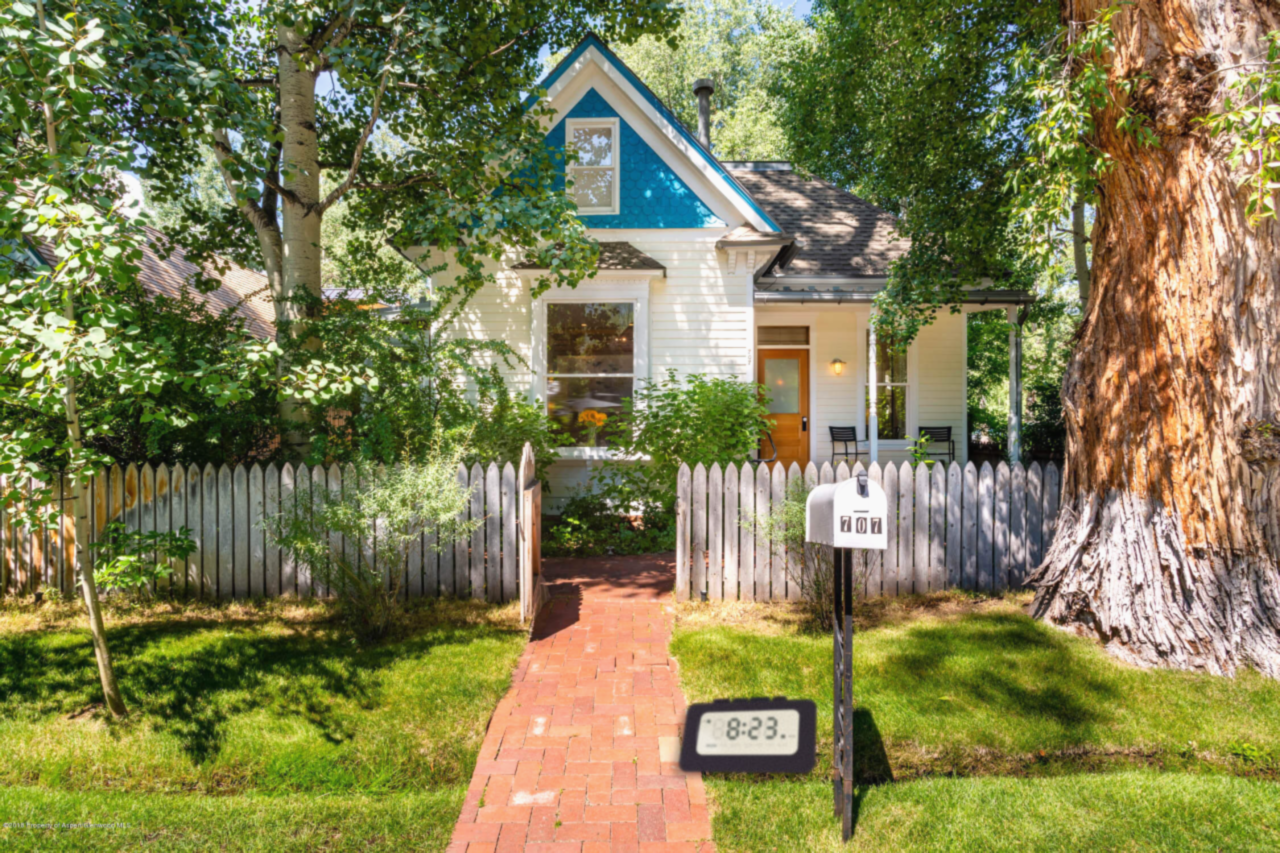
8 h 23 min
